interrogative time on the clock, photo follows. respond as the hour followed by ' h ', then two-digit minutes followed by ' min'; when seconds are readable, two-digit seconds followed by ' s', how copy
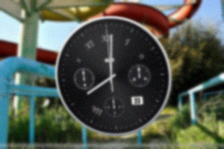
8 h 01 min
